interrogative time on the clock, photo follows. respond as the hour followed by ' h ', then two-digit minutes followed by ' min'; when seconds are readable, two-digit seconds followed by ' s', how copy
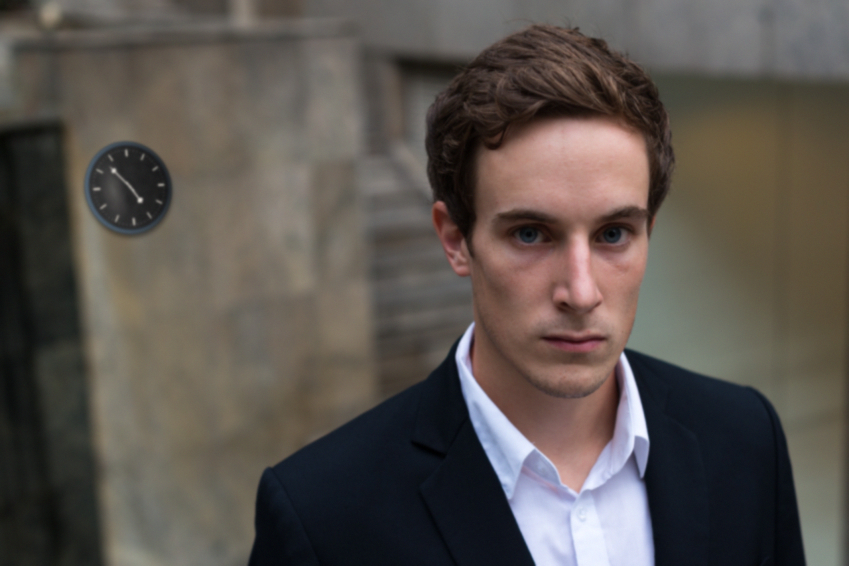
4 h 53 min
